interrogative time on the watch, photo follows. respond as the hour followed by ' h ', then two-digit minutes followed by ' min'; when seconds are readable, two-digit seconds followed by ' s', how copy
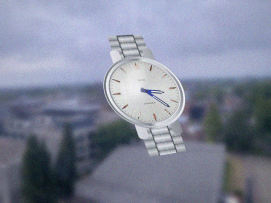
3 h 23 min
